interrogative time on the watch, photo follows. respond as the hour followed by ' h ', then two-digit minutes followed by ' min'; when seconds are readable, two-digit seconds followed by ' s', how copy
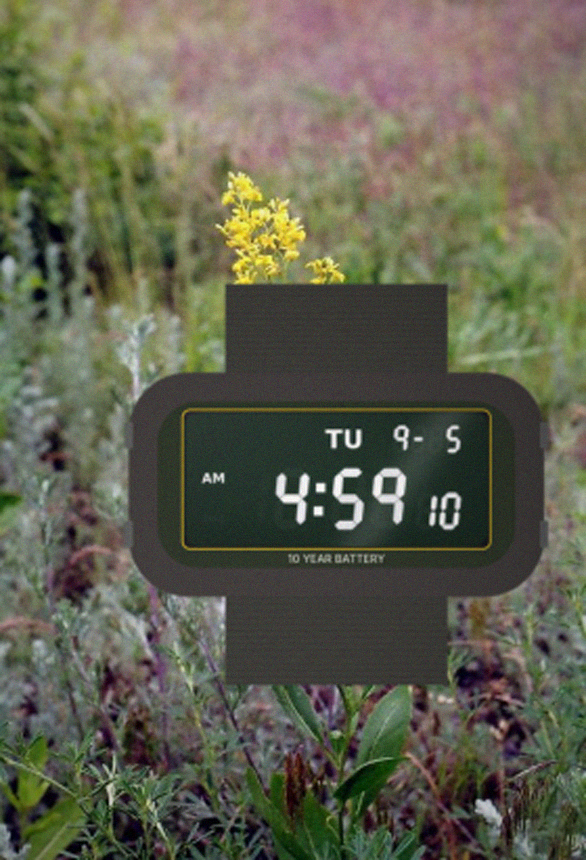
4 h 59 min 10 s
